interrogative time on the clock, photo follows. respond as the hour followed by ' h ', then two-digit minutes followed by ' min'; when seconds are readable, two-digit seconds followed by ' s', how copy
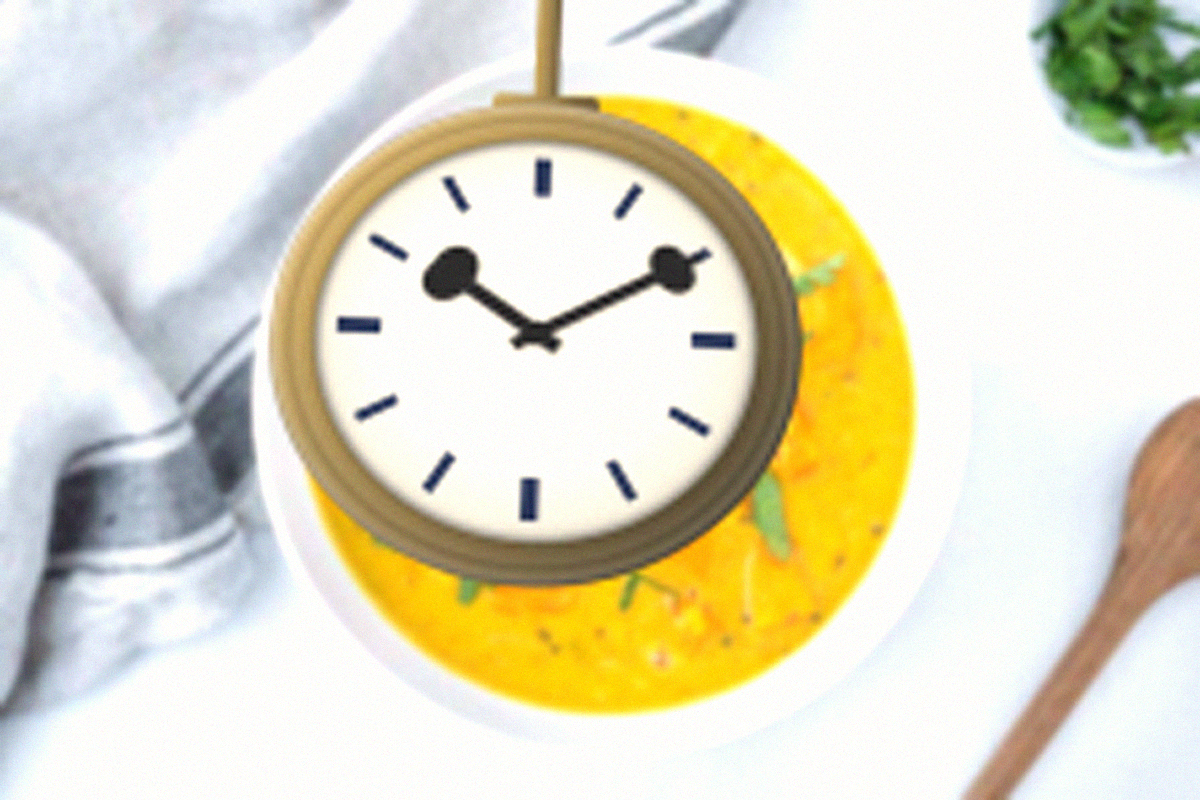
10 h 10 min
